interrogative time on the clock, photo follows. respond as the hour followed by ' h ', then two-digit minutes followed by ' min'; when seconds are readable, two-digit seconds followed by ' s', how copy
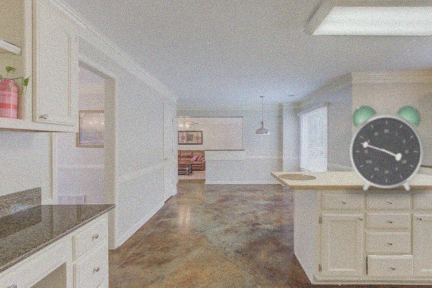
3 h 48 min
